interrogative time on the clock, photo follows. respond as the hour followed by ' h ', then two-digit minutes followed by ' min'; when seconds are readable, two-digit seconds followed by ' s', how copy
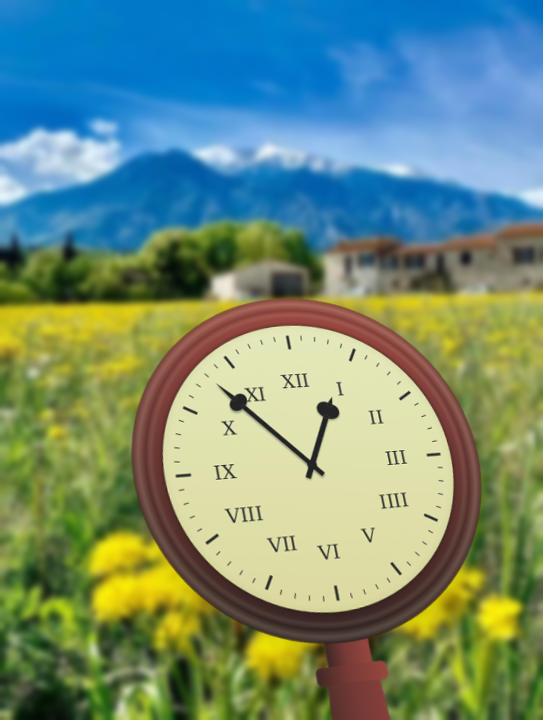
12 h 53 min
